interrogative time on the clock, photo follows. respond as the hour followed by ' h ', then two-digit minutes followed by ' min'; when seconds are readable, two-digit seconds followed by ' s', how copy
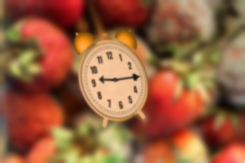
9 h 15 min
